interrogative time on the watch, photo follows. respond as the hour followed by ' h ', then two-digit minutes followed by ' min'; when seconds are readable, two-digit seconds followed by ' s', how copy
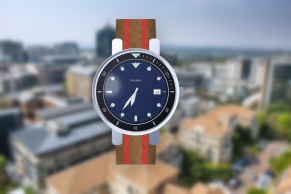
6 h 36 min
